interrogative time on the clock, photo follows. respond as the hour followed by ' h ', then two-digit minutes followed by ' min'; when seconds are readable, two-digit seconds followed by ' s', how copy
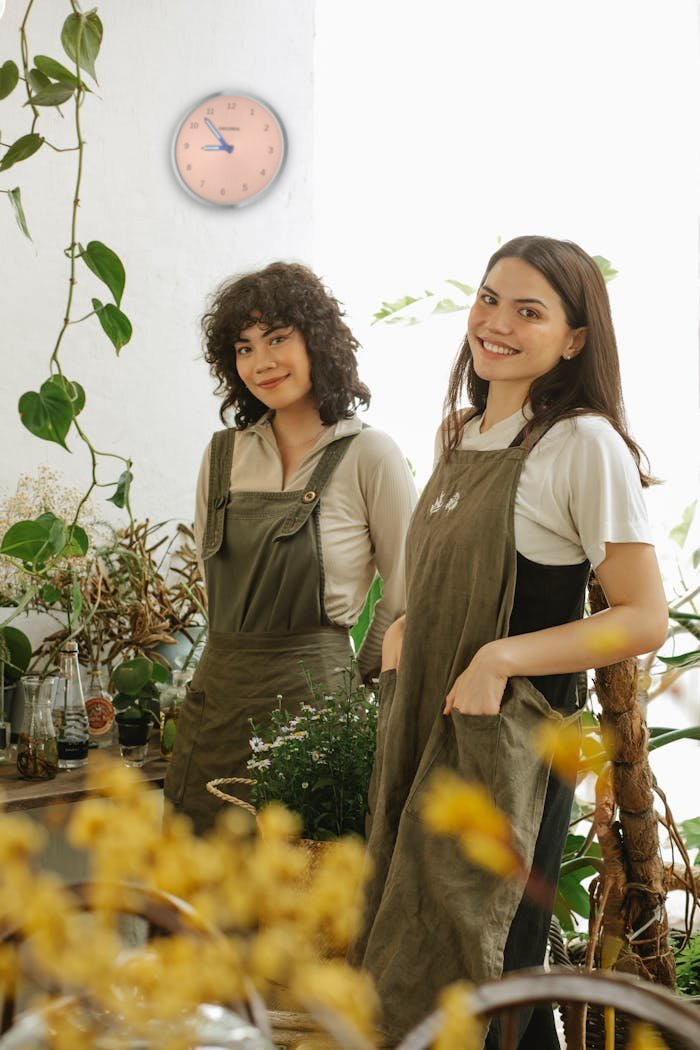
8 h 53 min
